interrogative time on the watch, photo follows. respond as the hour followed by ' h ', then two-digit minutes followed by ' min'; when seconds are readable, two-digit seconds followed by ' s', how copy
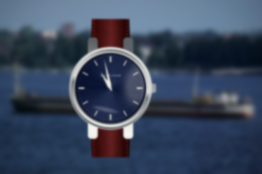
10 h 58 min
